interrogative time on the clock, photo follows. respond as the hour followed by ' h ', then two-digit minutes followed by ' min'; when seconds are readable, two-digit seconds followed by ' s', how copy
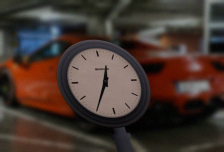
12 h 35 min
